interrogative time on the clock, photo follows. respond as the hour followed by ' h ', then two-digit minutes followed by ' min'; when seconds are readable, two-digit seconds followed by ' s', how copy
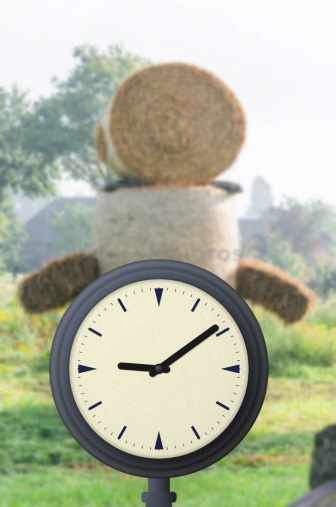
9 h 09 min
